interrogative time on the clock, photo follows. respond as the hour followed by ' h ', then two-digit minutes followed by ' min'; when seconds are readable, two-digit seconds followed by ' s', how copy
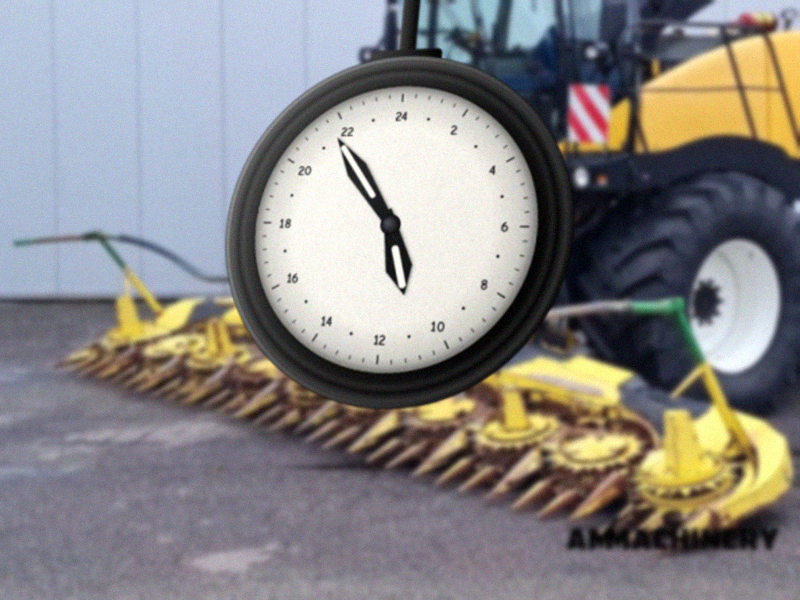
10 h 54 min
